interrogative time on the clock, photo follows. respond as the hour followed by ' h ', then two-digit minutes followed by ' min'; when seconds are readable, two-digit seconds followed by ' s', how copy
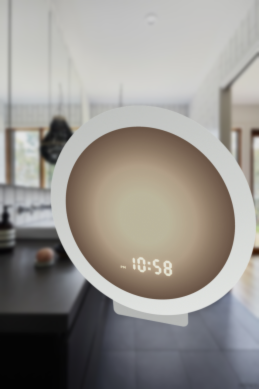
10 h 58 min
